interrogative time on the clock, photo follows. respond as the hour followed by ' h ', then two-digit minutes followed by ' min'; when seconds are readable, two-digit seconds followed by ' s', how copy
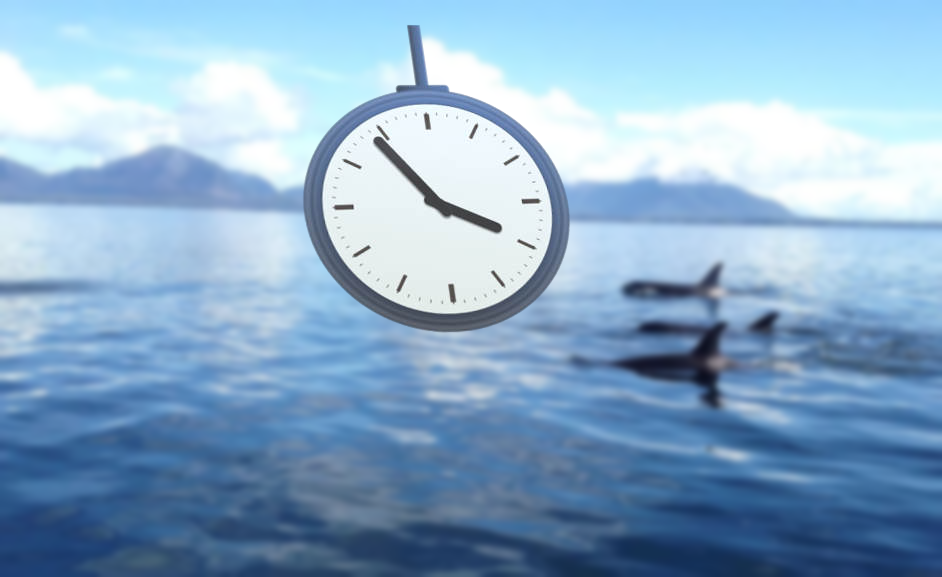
3 h 54 min
